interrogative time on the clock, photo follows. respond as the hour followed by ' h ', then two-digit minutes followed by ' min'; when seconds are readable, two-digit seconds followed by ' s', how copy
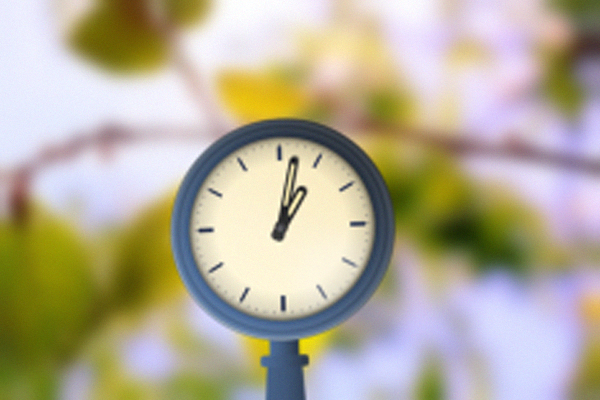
1 h 02 min
